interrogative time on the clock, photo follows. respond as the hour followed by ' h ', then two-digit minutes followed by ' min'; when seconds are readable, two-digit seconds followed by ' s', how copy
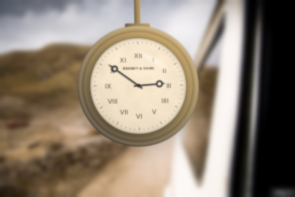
2 h 51 min
